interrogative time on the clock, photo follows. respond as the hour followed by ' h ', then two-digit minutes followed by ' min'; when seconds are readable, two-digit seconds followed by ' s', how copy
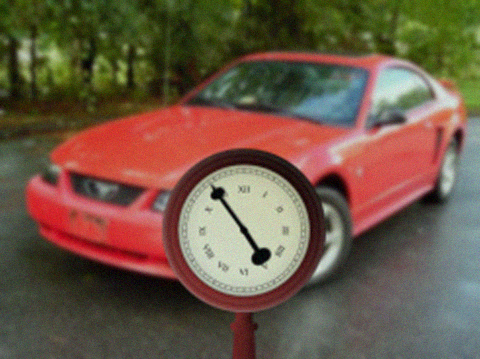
4 h 54 min
